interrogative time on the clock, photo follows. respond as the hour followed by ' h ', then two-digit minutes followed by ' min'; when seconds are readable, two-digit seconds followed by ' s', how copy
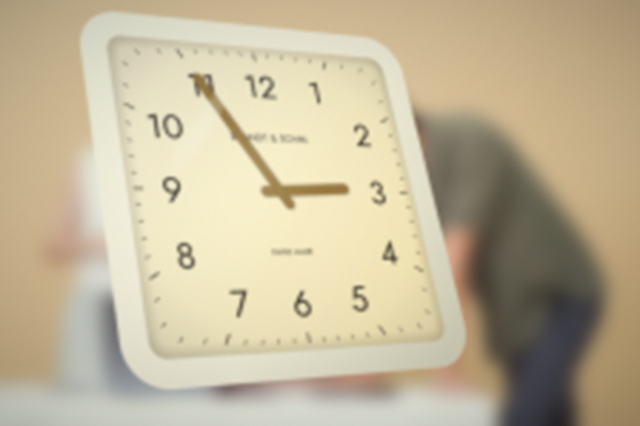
2 h 55 min
